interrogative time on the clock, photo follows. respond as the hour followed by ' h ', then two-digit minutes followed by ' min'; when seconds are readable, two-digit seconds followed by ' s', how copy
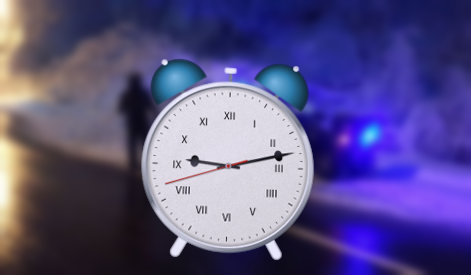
9 h 12 min 42 s
